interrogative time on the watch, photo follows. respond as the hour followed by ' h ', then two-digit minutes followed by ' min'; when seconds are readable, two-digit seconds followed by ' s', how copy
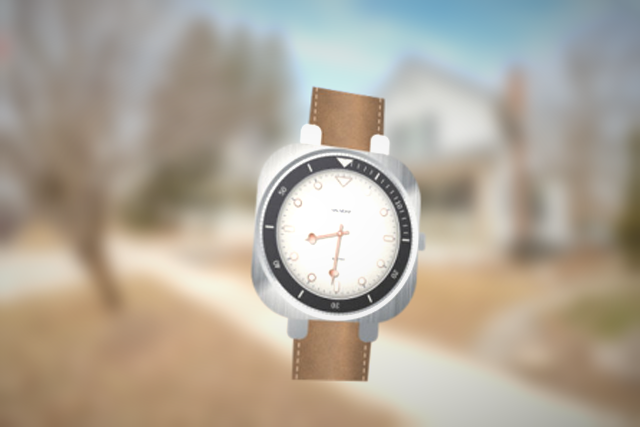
8 h 31 min
